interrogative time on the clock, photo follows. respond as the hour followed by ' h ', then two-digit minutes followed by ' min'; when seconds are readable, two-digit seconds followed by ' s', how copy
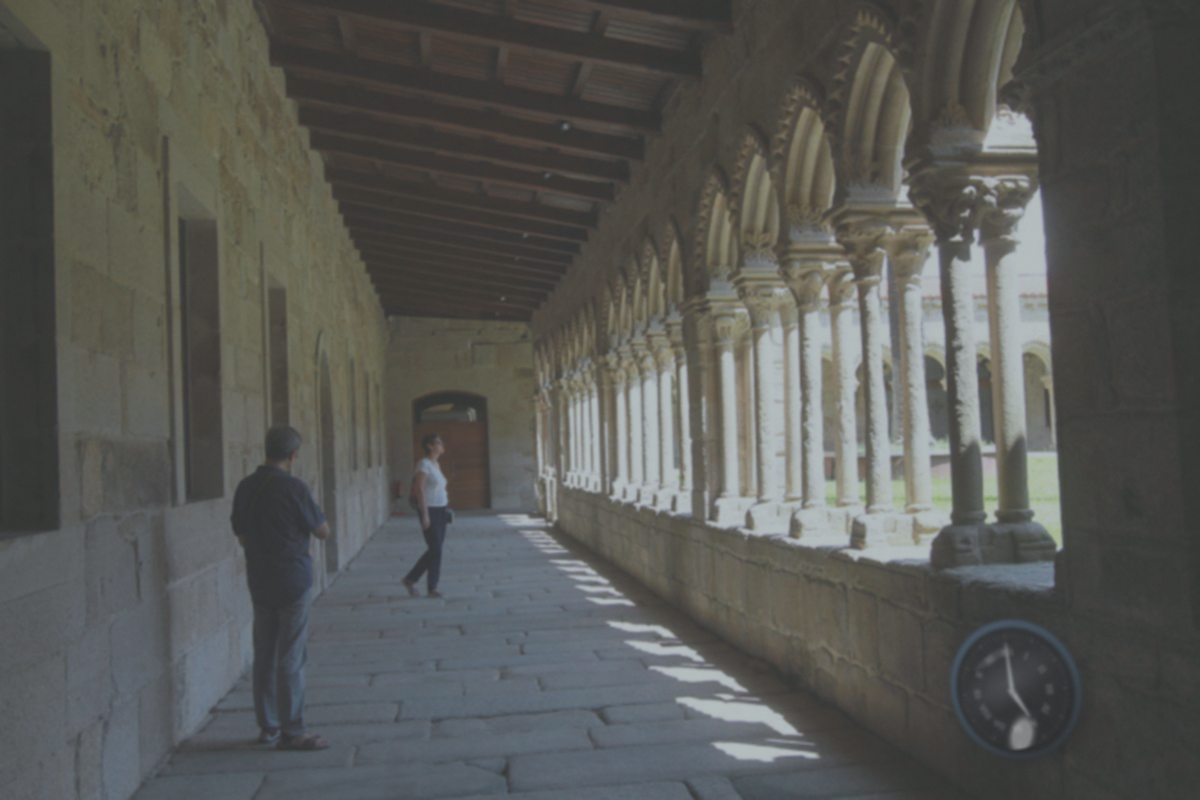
5 h 00 min
